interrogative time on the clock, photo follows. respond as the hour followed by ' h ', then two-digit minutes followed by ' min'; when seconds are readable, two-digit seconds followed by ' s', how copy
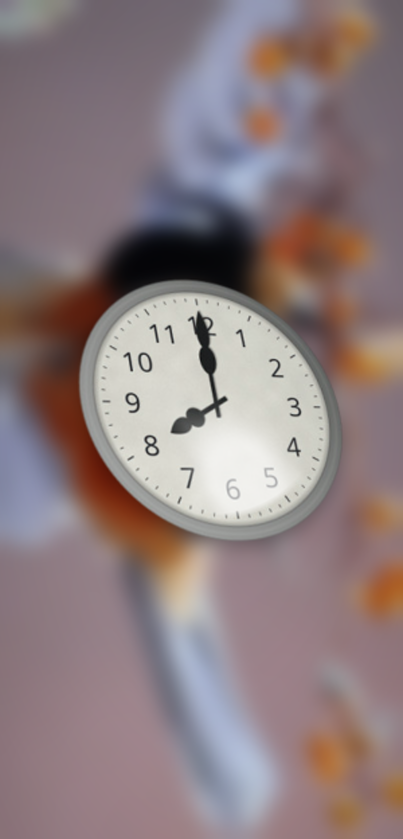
8 h 00 min
